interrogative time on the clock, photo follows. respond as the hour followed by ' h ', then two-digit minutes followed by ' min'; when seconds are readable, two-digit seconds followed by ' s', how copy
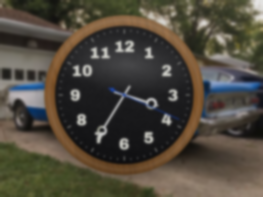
3 h 35 min 19 s
